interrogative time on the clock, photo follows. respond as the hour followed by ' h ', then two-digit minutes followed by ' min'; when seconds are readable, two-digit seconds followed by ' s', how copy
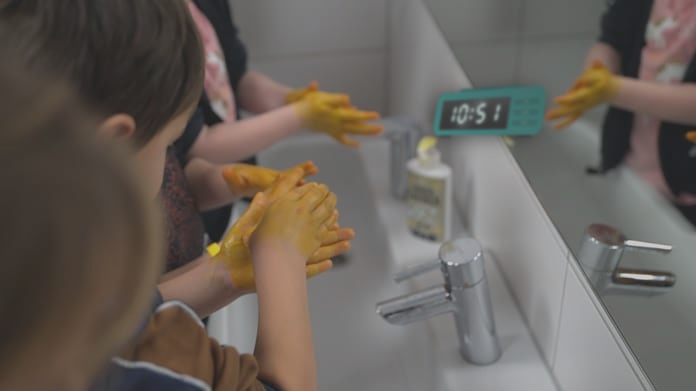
10 h 51 min
